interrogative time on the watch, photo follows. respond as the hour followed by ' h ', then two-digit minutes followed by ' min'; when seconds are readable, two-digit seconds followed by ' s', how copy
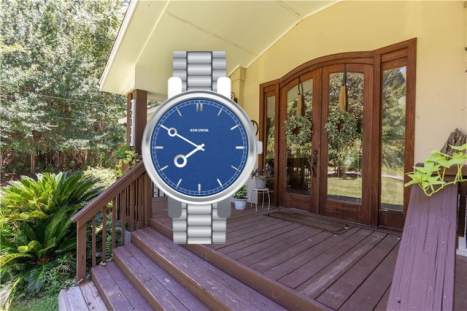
7 h 50 min
